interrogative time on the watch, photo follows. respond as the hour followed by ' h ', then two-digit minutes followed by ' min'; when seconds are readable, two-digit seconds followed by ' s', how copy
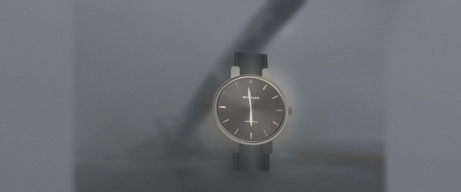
5 h 59 min
